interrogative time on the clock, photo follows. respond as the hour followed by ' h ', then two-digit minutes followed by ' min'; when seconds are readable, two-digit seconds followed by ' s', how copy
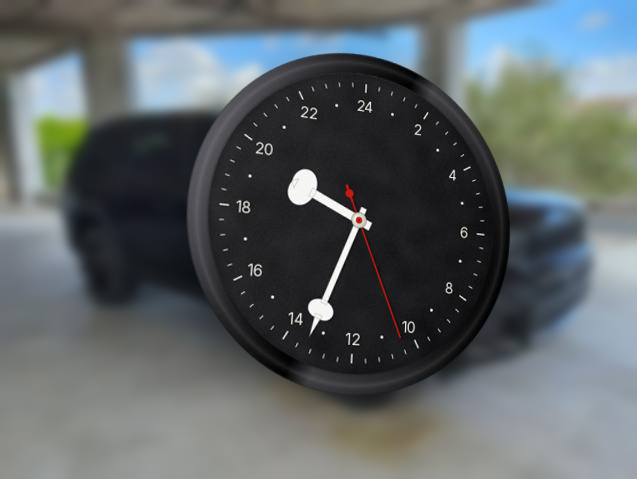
19 h 33 min 26 s
